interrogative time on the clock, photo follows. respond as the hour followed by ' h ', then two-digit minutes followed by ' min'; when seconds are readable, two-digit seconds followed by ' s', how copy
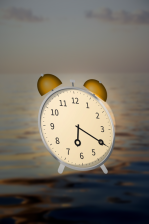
6 h 20 min
